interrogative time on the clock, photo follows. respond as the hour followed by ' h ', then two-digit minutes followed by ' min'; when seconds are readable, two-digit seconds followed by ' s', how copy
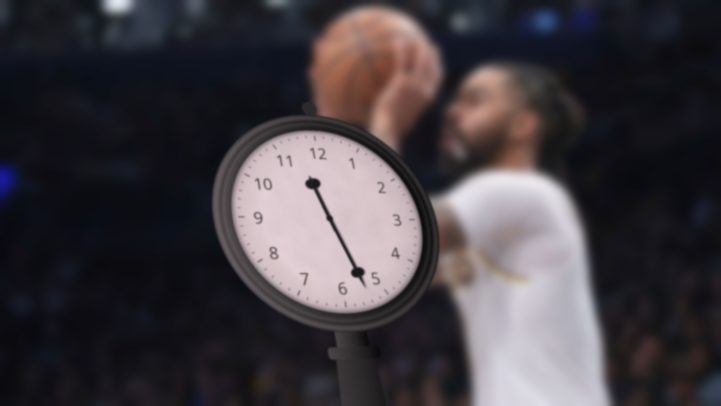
11 h 27 min
